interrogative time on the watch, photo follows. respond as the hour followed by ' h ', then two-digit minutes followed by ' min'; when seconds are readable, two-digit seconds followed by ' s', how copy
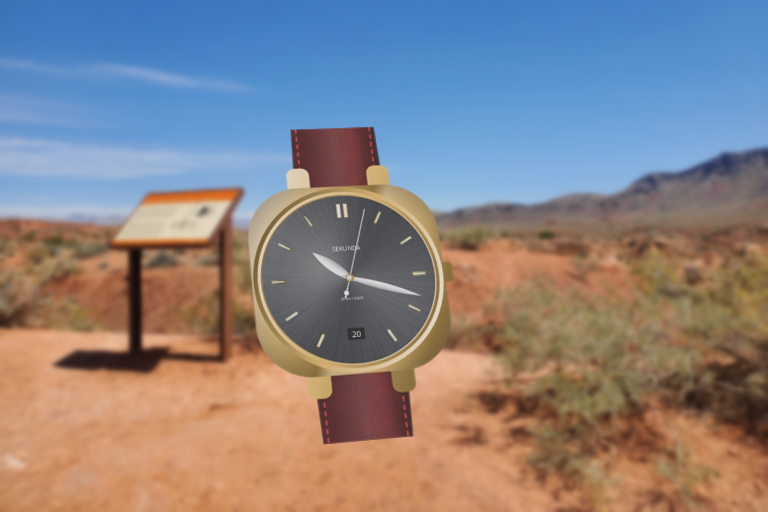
10 h 18 min 03 s
